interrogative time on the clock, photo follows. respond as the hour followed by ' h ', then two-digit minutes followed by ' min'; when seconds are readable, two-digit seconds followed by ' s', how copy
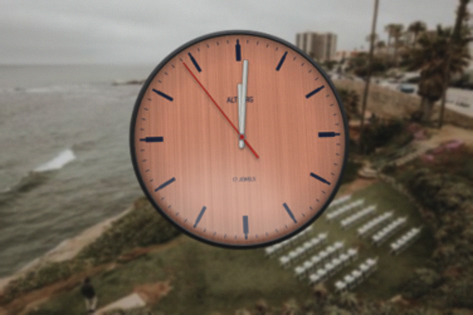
12 h 00 min 54 s
